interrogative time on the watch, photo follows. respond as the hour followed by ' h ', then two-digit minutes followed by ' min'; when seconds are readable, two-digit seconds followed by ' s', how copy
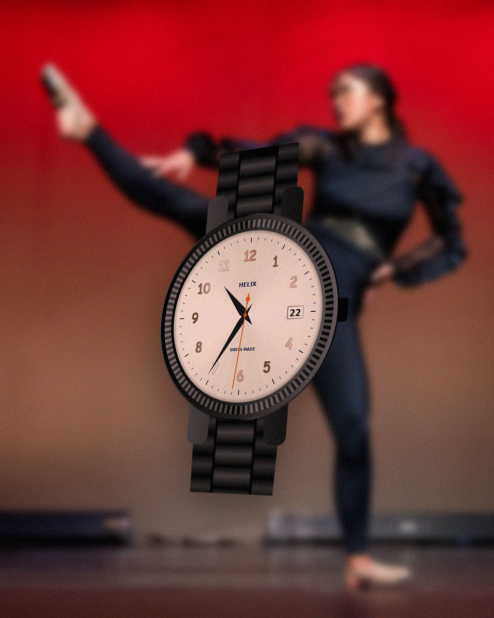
10 h 35 min 31 s
